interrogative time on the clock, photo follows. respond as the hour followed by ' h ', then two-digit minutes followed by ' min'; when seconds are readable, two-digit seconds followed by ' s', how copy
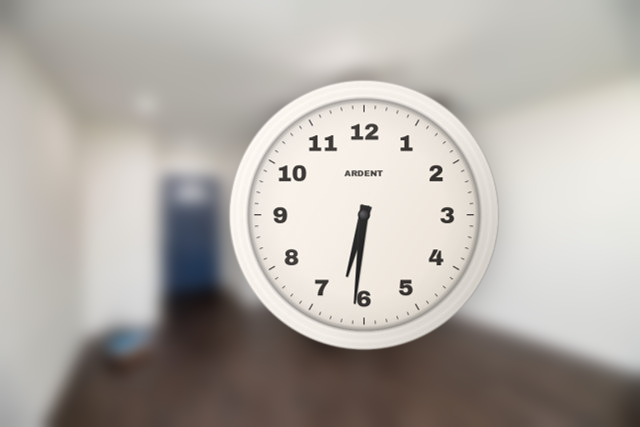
6 h 31 min
